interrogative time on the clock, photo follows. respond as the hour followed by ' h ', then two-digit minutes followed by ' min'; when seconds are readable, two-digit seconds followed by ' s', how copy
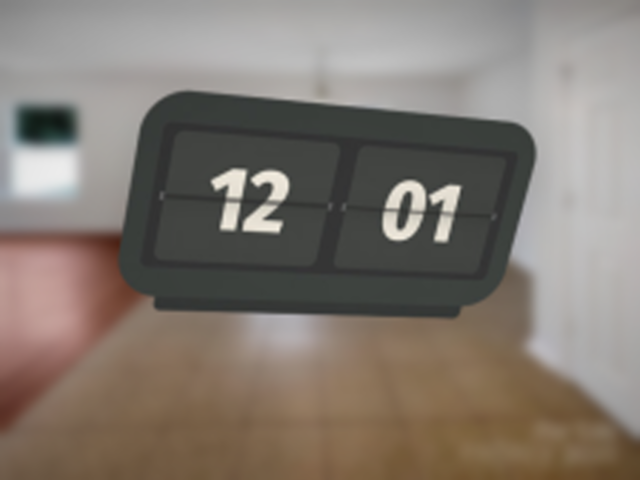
12 h 01 min
